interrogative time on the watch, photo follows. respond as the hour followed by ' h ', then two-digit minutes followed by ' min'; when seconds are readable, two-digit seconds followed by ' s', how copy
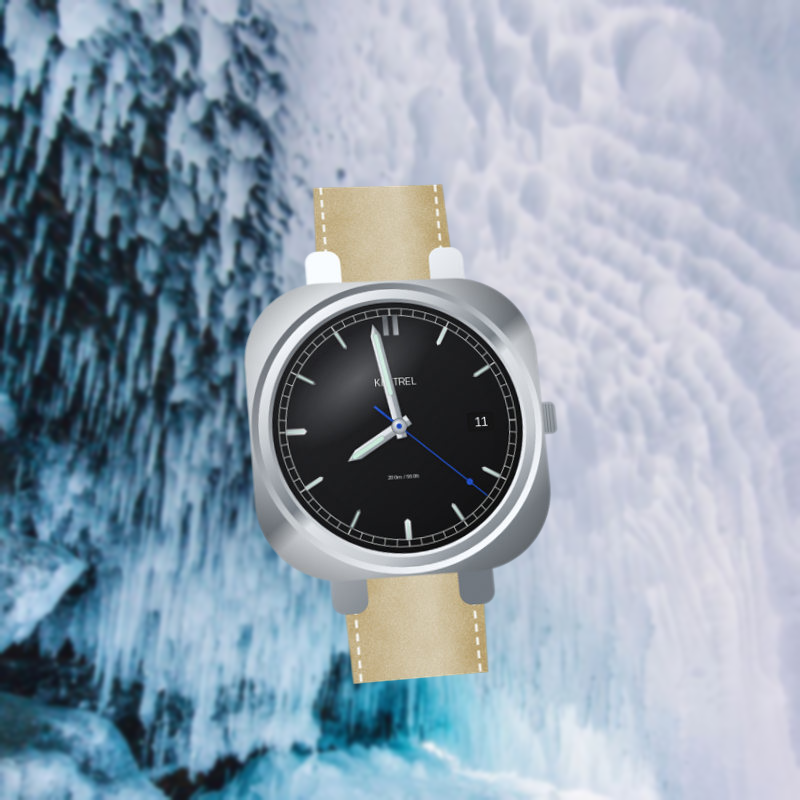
7 h 58 min 22 s
